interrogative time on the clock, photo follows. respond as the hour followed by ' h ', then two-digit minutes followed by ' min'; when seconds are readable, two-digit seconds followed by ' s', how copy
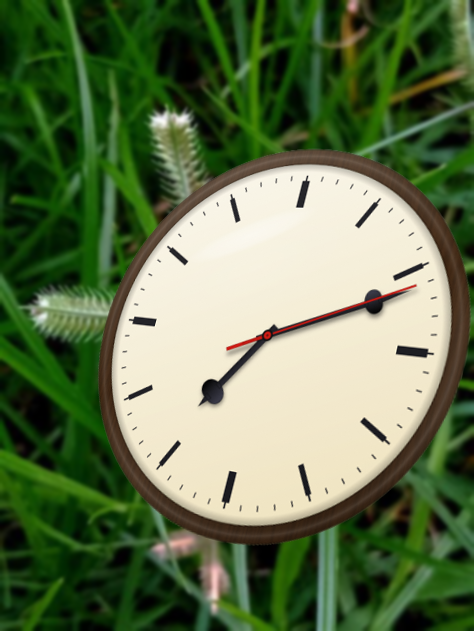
7 h 11 min 11 s
